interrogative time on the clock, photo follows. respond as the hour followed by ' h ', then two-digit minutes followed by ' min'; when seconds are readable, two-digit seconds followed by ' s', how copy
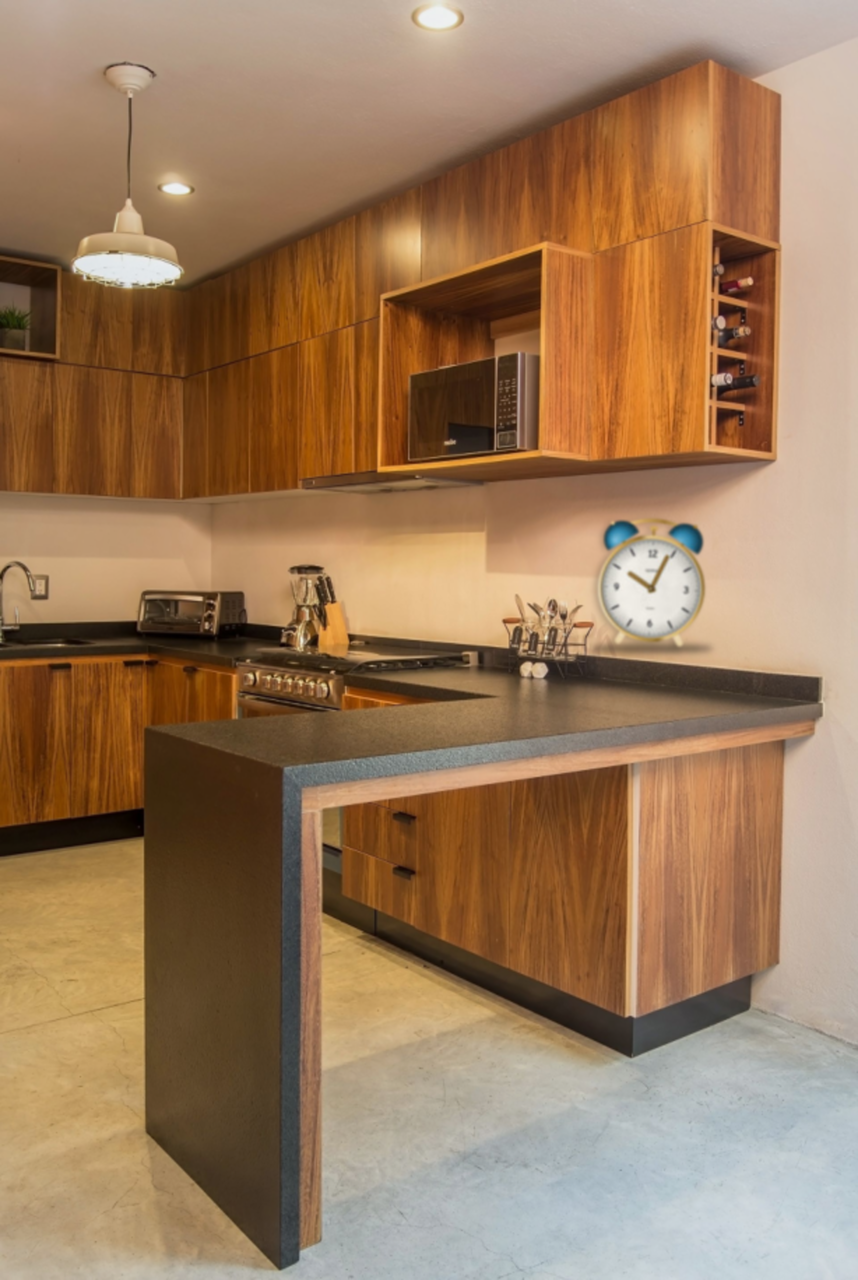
10 h 04 min
